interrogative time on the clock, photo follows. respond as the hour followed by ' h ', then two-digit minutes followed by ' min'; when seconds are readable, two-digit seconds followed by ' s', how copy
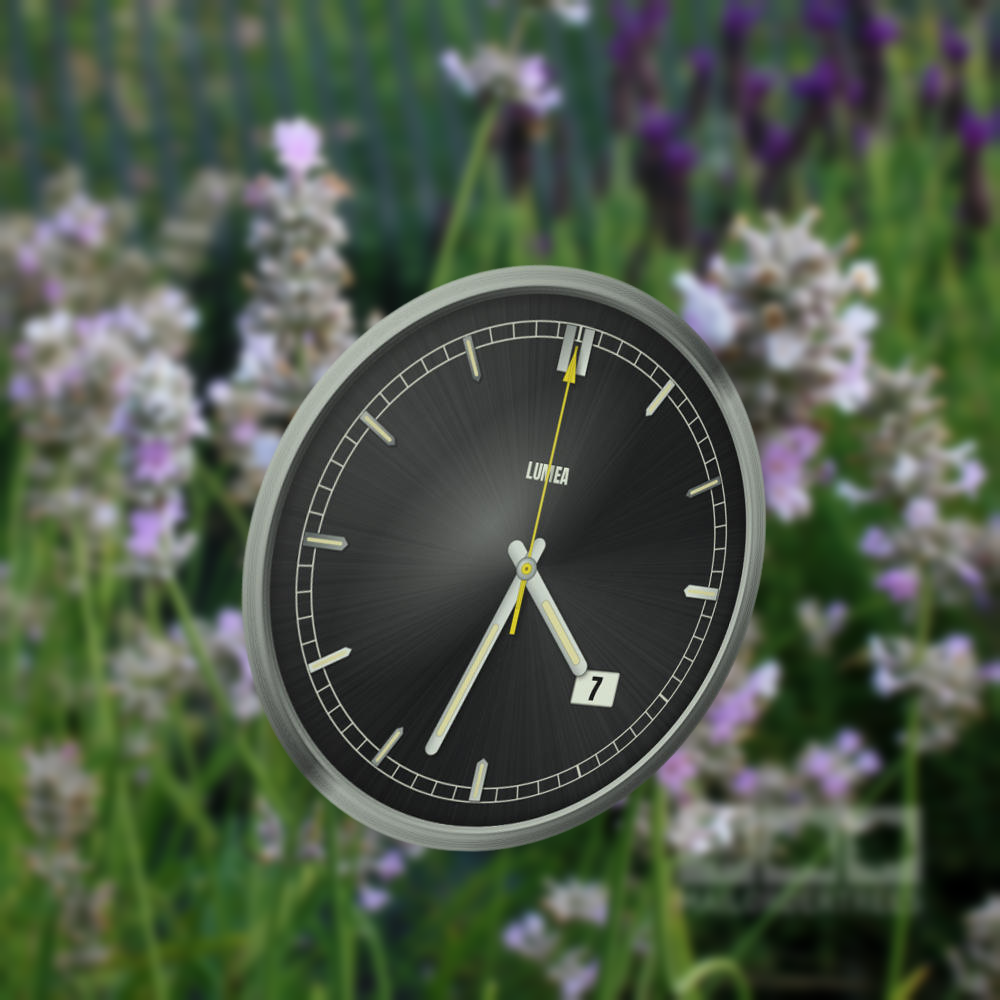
4 h 33 min 00 s
